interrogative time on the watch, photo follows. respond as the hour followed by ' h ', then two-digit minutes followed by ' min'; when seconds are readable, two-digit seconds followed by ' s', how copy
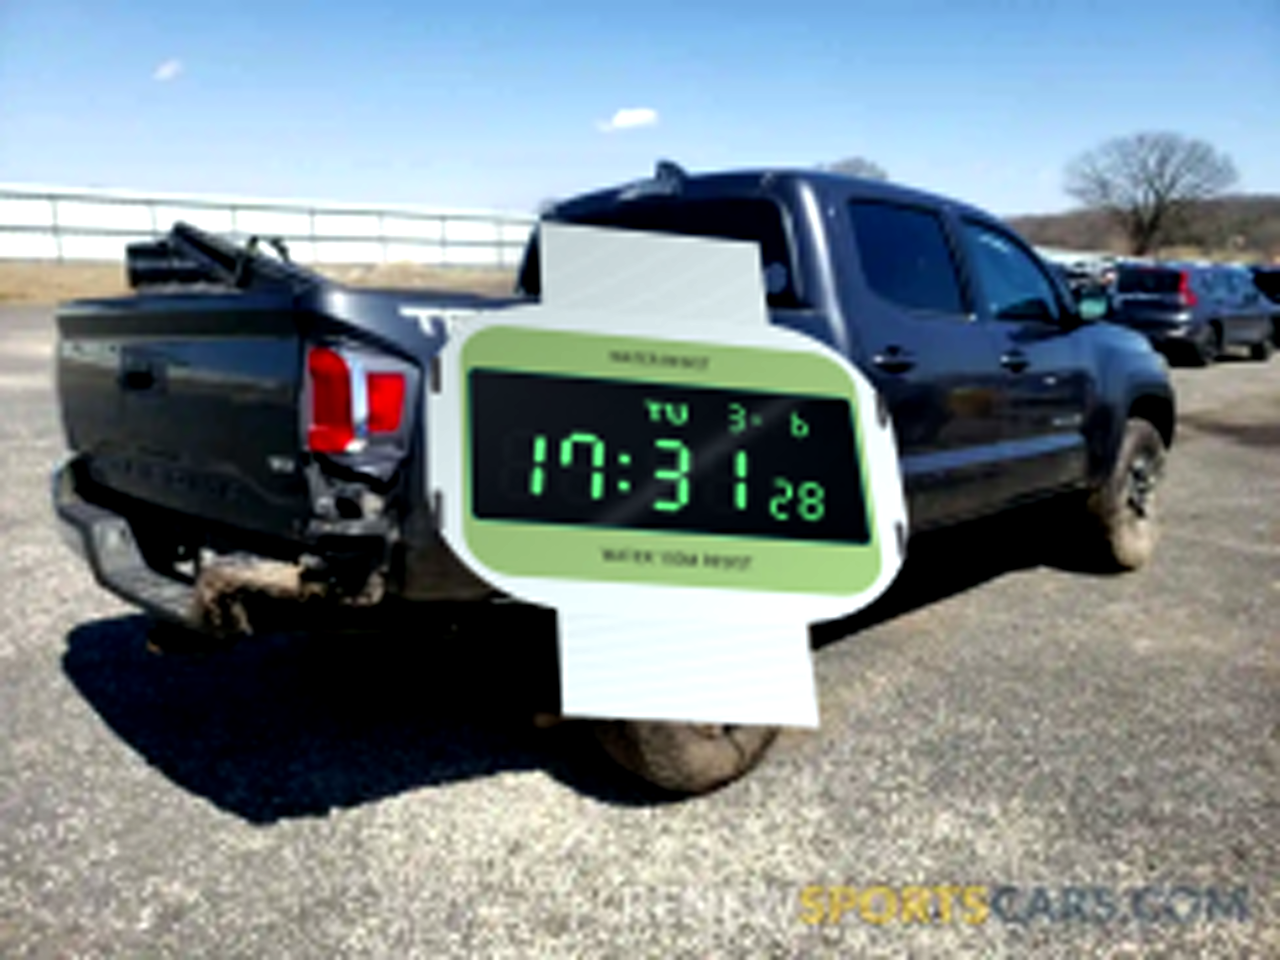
17 h 31 min 28 s
